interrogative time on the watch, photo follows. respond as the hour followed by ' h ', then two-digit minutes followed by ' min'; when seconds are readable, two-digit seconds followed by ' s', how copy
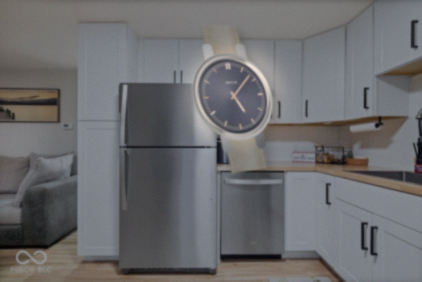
5 h 08 min
